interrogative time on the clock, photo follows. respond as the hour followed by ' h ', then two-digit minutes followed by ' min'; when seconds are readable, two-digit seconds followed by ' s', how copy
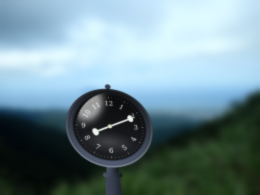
8 h 11 min
